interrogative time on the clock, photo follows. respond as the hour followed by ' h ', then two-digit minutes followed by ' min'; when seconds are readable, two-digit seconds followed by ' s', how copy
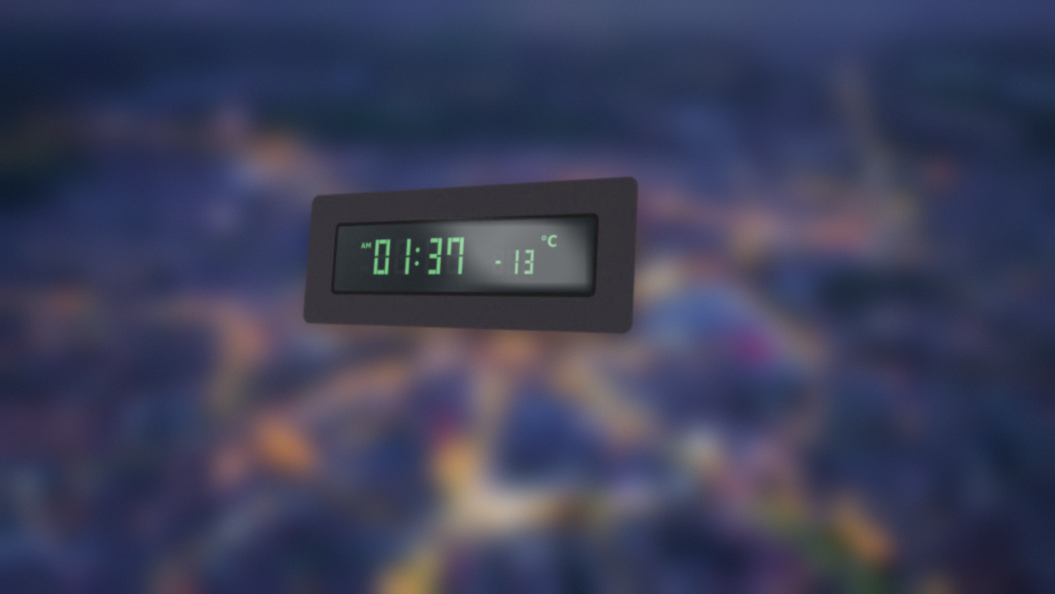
1 h 37 min
